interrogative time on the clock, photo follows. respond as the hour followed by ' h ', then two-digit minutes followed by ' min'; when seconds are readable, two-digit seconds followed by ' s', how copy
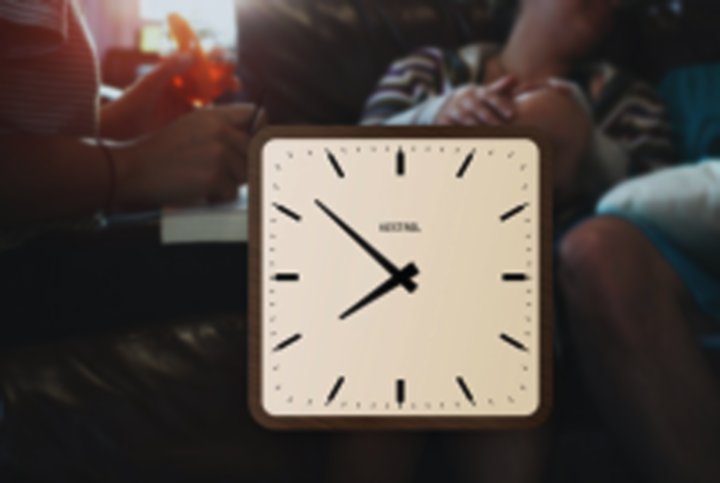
7 h 52 min
